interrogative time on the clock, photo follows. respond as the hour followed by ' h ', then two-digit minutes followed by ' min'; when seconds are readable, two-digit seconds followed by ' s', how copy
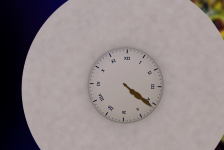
4 h 21 min
